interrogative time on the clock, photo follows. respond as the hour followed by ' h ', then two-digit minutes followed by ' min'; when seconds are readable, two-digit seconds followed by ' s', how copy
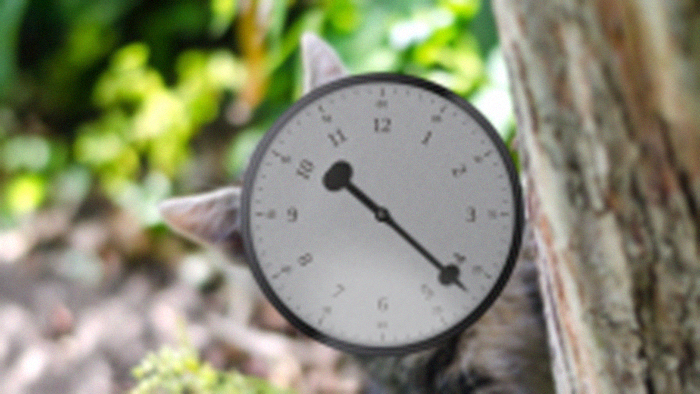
10 h 22 min
